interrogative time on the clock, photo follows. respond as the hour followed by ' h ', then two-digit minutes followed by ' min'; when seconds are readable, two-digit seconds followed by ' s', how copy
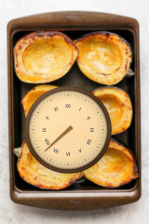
7 h 38 min
